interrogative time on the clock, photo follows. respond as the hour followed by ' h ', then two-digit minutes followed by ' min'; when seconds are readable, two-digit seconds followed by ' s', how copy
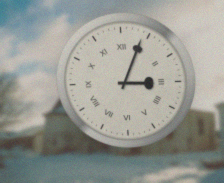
3 h 04 min
